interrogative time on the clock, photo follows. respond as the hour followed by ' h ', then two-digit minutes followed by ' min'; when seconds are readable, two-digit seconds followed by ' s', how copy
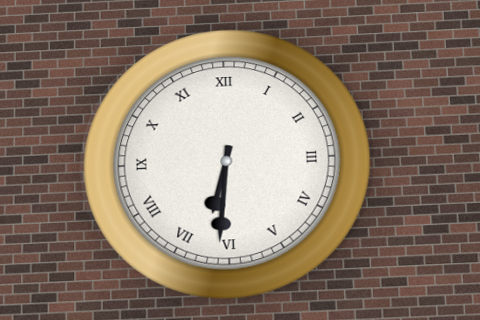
6 h 31 min
